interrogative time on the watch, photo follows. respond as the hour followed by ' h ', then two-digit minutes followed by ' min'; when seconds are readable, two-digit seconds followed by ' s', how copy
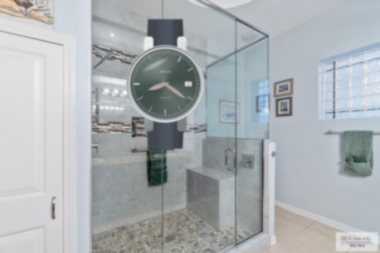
8 h 21 min
